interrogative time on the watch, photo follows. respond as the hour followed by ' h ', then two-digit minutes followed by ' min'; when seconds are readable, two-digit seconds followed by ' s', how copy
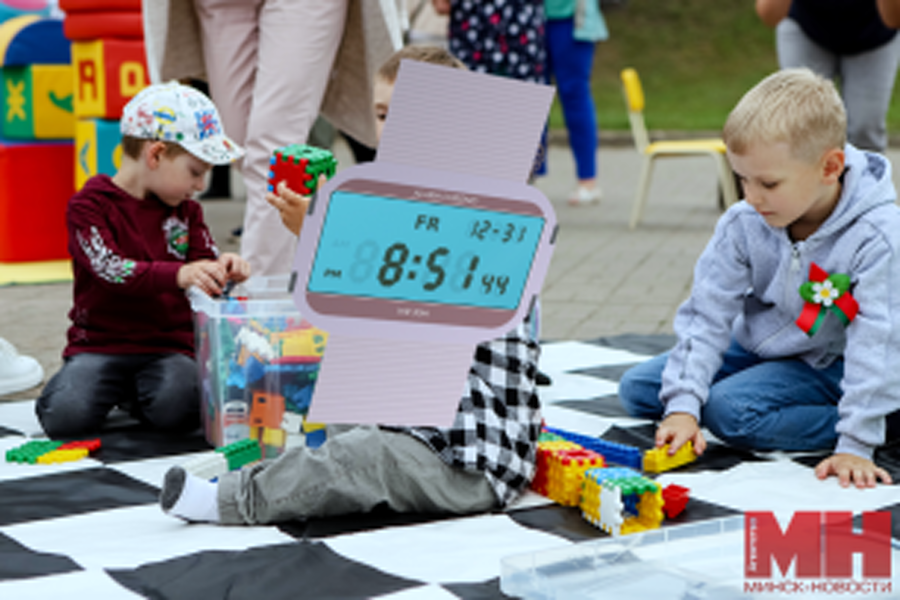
8 h 51 min 44 s
